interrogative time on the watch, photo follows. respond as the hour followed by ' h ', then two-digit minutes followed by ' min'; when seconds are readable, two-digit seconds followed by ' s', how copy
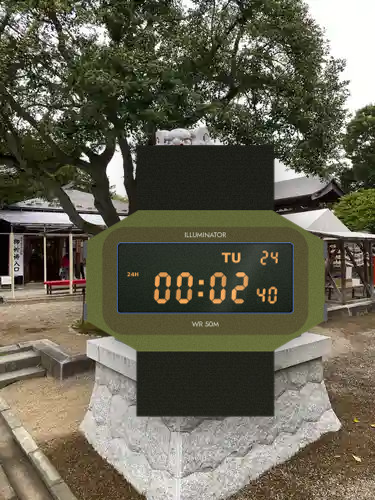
0 h 02 min 40 s
